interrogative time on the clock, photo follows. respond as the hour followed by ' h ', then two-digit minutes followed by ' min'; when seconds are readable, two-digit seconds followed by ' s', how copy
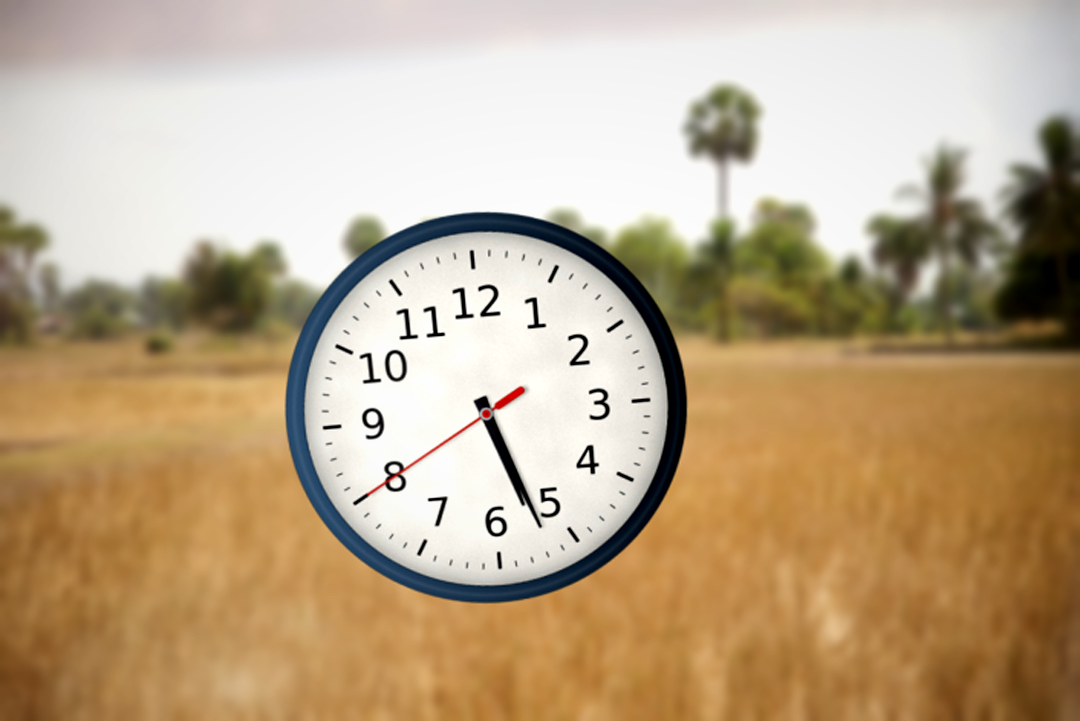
5 h 26 min 40 s
